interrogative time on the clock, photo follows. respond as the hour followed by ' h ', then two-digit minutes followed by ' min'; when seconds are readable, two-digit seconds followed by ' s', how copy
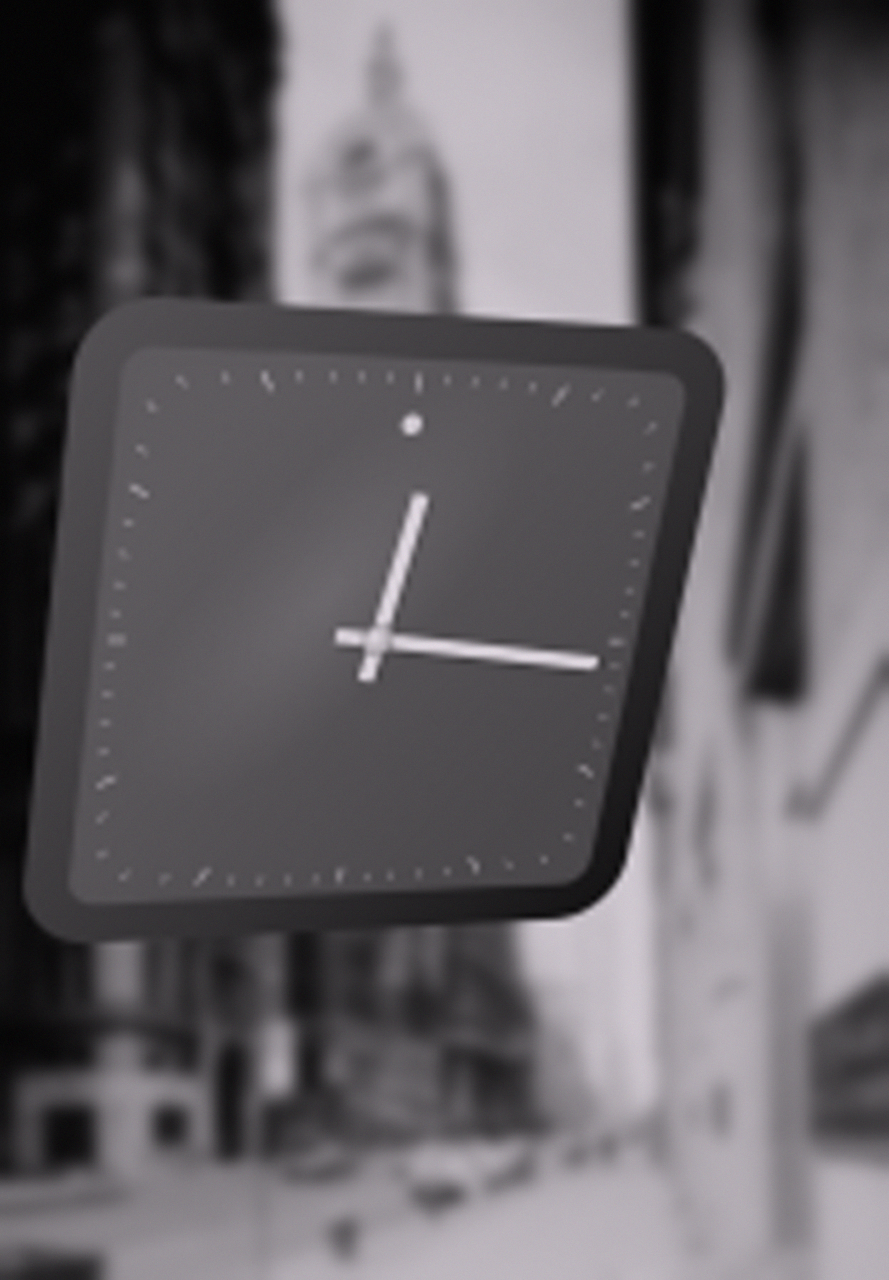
12 h 16 min
